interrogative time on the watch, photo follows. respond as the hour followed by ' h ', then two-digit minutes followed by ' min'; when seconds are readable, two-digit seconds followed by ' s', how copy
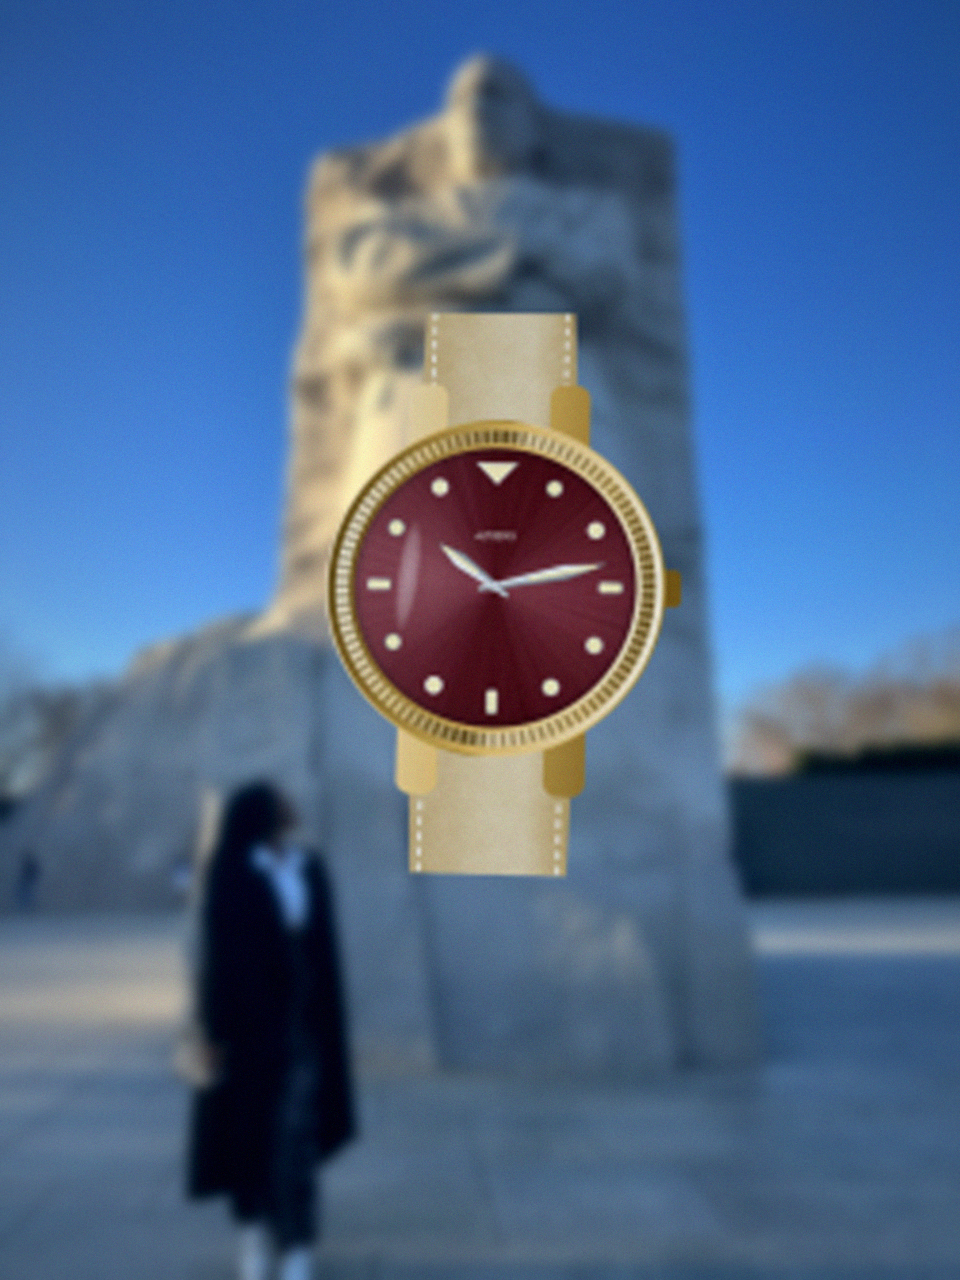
10 h 13 min
